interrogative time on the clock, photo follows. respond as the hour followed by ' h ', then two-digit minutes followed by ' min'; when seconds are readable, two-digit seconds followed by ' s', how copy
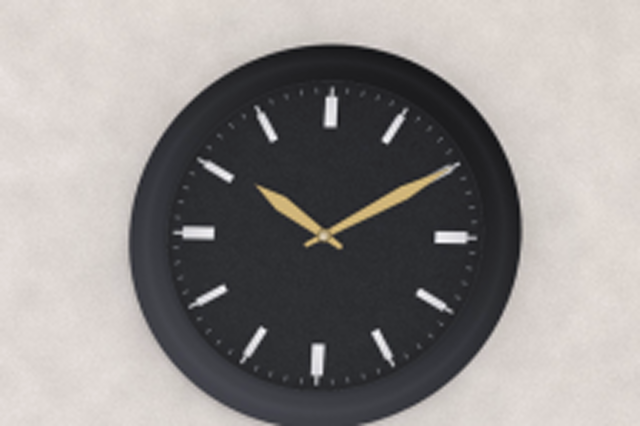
10 h 10 min
